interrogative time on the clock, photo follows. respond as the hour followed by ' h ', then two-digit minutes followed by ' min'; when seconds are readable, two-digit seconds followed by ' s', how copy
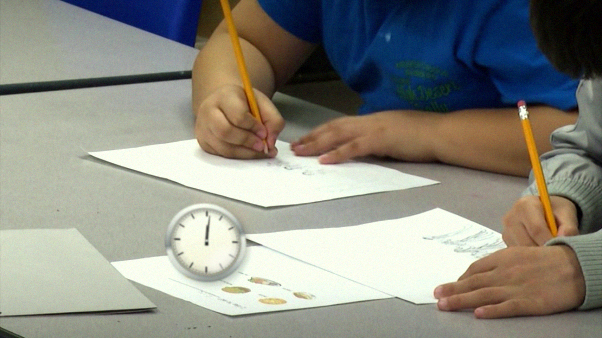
12 h 01 min
